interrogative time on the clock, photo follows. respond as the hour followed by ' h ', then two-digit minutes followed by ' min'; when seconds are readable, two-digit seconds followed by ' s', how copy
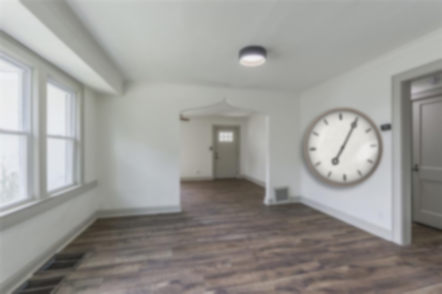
7 h 05 min
